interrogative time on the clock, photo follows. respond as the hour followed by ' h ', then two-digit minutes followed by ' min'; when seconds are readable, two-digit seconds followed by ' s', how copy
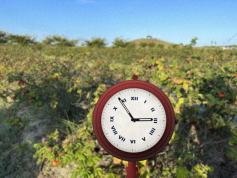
2 h 54 min
